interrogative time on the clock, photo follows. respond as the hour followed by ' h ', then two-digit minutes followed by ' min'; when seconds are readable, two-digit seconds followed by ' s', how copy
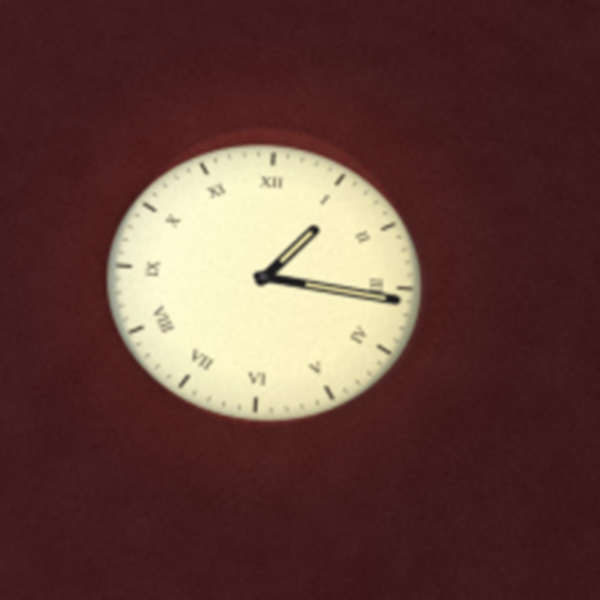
1 h 16 min
